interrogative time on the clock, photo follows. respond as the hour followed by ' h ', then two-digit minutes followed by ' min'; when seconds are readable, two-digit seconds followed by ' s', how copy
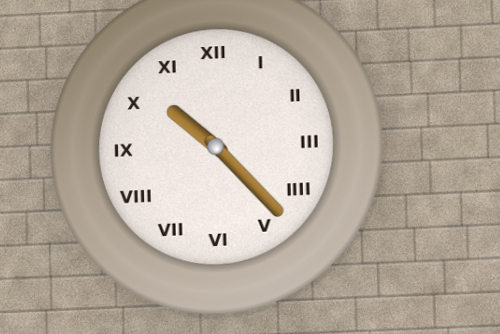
10 h 23 min
